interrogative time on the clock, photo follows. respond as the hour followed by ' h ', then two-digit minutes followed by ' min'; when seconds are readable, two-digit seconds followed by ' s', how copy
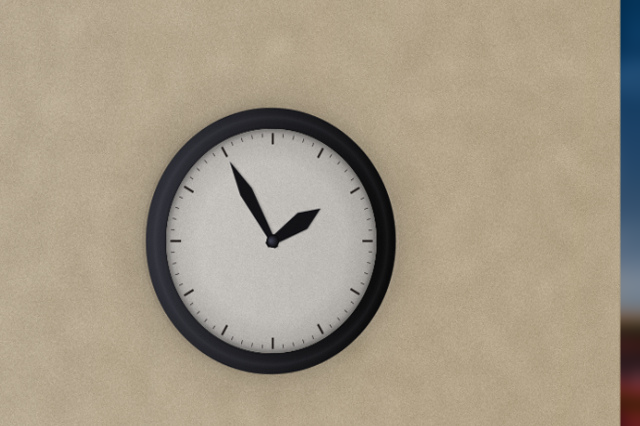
1 h 55 min
